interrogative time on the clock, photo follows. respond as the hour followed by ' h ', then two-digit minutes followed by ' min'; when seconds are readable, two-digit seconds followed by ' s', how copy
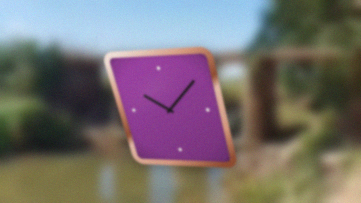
10 h 08 min
